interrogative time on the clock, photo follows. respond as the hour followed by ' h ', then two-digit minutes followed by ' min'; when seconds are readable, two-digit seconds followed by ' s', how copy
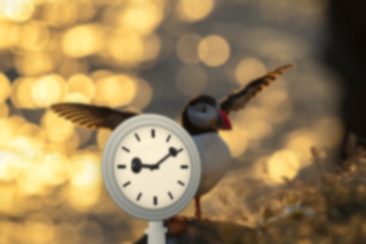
9 h 09 min
